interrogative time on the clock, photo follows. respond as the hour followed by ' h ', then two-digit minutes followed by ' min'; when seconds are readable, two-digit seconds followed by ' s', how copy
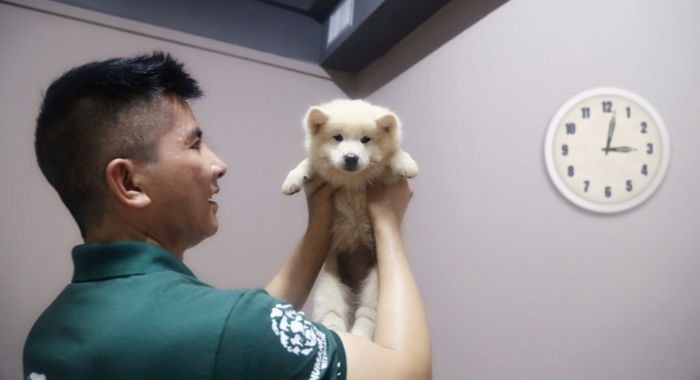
3 h 02 min
